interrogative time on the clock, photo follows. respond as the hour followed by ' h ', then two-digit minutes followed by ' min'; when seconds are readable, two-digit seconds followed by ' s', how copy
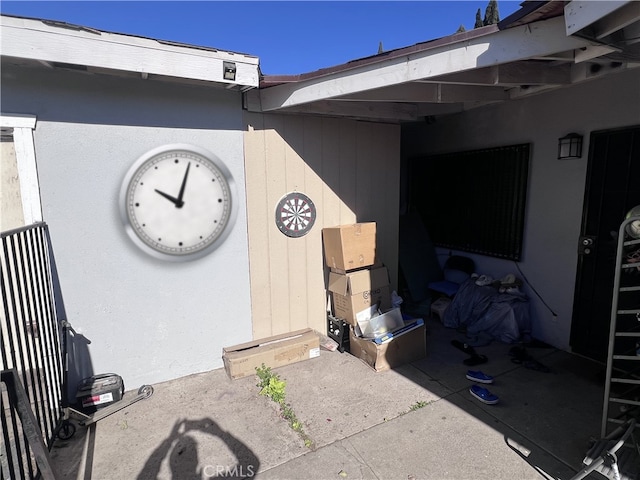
10 h 03 min
